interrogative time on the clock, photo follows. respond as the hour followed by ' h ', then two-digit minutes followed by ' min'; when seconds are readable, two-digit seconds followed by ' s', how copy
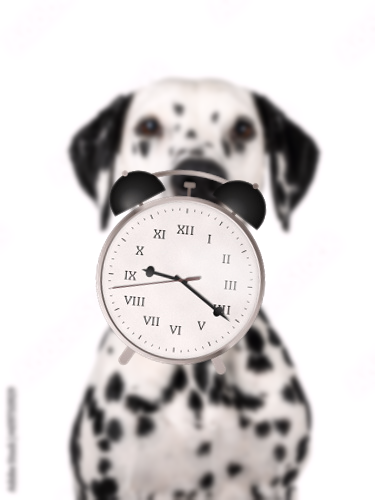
9 h 20 min 43 s
